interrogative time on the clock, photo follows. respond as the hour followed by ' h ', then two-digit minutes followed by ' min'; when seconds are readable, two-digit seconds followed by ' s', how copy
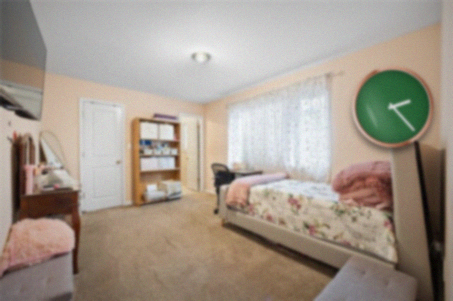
2 h 23 min
